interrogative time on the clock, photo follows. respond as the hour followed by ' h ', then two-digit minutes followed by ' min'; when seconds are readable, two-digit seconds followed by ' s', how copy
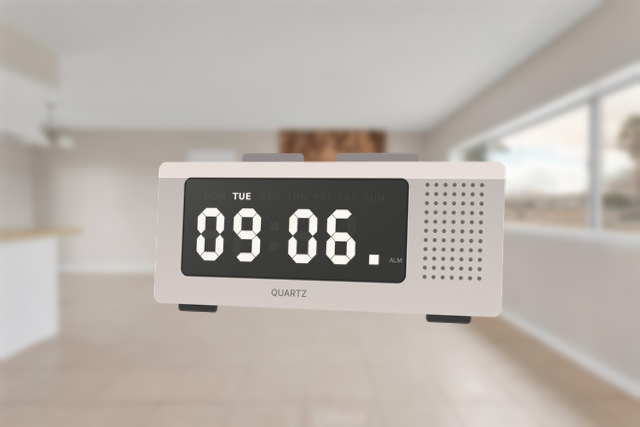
9 h 06 min
